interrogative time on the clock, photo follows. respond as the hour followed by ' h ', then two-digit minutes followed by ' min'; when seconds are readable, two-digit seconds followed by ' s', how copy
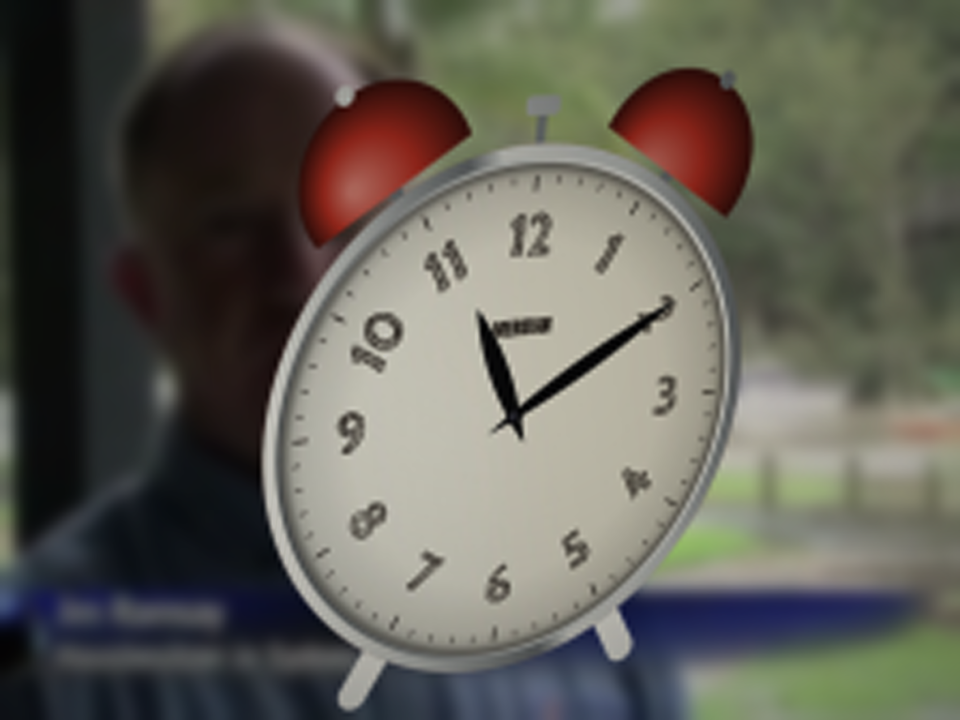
11 h 10 min
